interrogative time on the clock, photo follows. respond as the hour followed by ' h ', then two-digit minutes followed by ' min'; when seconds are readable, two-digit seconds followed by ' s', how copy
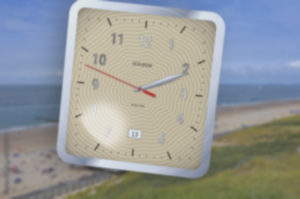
2 h 10 min 48 s
